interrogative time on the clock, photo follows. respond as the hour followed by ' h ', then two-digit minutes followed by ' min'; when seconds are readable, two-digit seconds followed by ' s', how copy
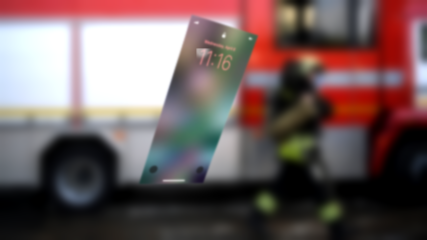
11 h 16 min
